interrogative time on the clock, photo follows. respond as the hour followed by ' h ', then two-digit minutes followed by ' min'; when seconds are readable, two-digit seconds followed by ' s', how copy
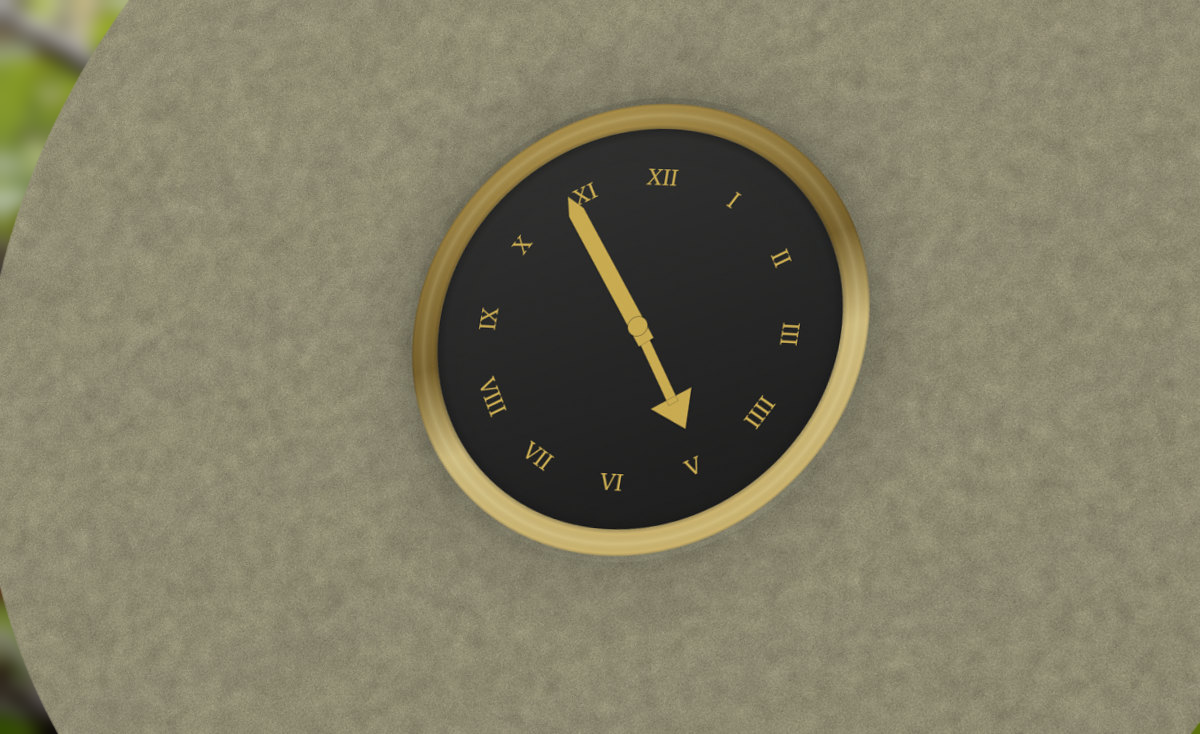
4 h 54 min
